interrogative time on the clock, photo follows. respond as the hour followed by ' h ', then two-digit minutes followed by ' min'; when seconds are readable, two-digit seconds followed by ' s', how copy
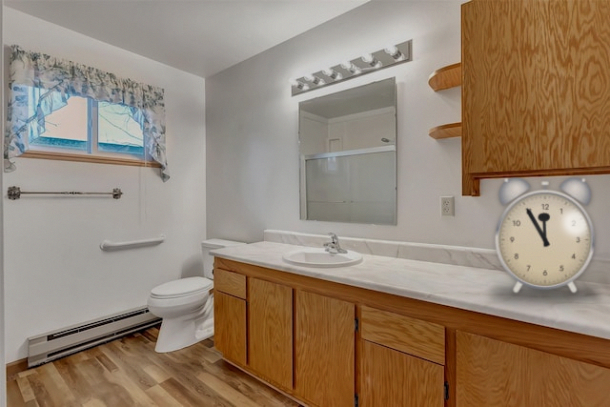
11 h 55 min
